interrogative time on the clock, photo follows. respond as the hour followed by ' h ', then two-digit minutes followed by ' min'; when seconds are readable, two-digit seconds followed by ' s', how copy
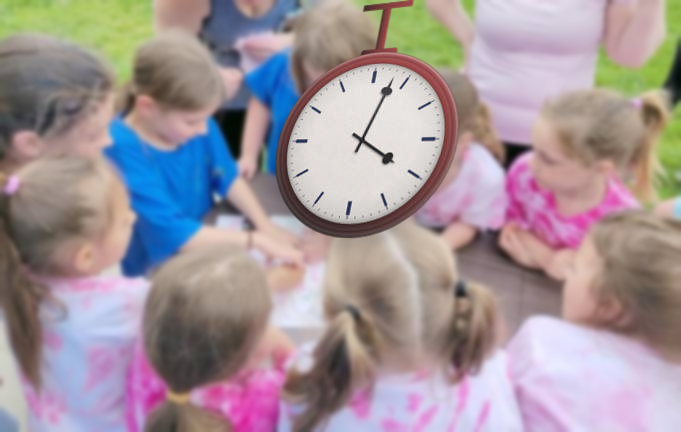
4 h 03 min
